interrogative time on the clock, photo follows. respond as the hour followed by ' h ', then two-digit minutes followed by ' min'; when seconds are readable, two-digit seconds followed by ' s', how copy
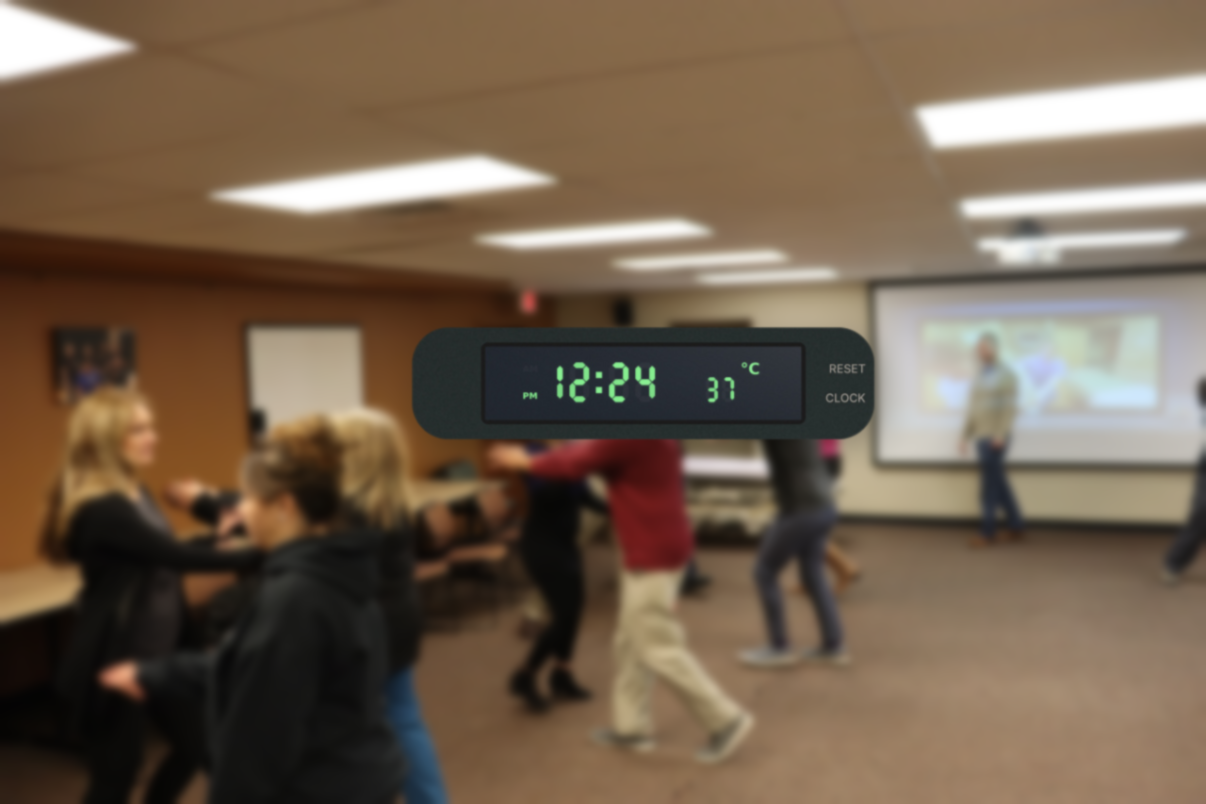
12 h 24 min
